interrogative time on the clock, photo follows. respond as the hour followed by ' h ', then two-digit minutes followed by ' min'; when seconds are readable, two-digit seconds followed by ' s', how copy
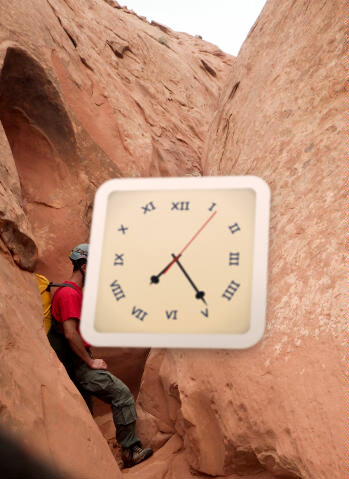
7 h 24 min 06 s
